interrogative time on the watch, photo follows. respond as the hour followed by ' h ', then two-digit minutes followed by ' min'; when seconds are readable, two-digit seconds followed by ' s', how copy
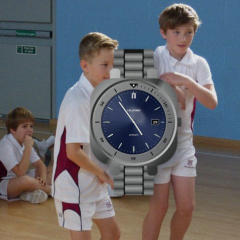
4 h 54 min
